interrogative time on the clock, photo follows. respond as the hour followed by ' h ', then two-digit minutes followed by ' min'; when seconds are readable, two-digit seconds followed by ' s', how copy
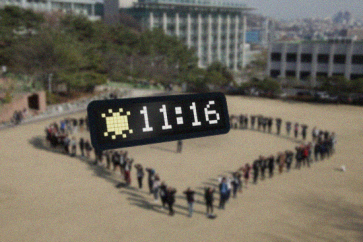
11 h 16 min
